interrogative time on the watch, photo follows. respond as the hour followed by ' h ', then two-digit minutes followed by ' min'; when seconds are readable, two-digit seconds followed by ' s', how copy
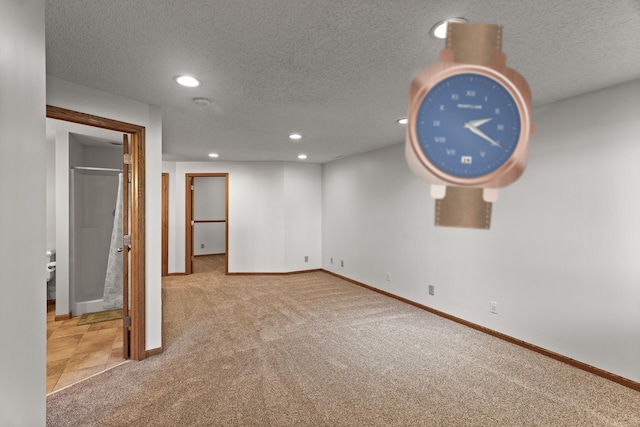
2 h 20 min
